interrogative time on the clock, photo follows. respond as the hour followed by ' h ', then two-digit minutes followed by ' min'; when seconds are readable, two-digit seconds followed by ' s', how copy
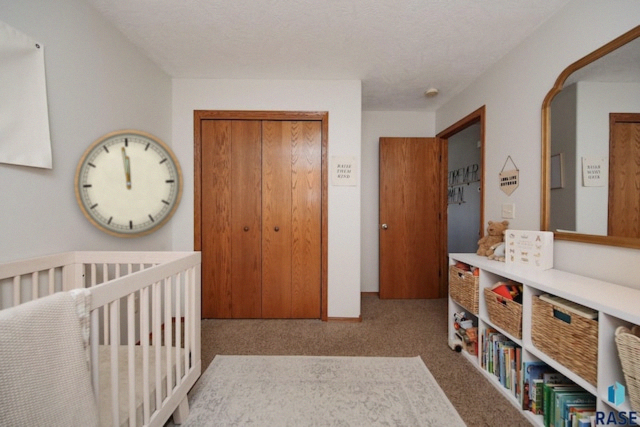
11 h 59 min
